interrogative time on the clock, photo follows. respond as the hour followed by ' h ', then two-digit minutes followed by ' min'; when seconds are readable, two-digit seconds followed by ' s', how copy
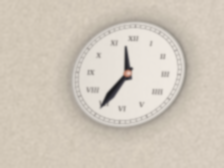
11 h 35 min
